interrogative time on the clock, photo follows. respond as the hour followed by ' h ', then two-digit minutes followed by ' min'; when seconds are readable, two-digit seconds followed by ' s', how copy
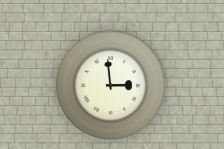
2 h 59 min
